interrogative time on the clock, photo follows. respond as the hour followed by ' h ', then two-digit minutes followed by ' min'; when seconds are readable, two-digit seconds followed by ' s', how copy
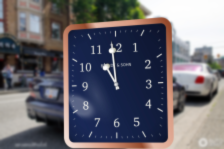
10 h 59 min
